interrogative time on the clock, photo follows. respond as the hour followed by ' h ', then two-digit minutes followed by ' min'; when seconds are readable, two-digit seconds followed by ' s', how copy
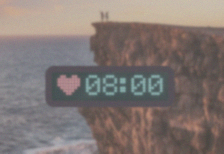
8 h 00 min
